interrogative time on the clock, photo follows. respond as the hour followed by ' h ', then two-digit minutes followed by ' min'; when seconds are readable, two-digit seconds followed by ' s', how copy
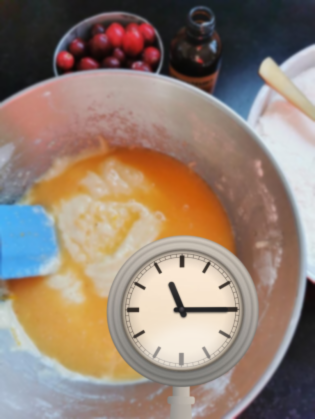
11 h 15 min
